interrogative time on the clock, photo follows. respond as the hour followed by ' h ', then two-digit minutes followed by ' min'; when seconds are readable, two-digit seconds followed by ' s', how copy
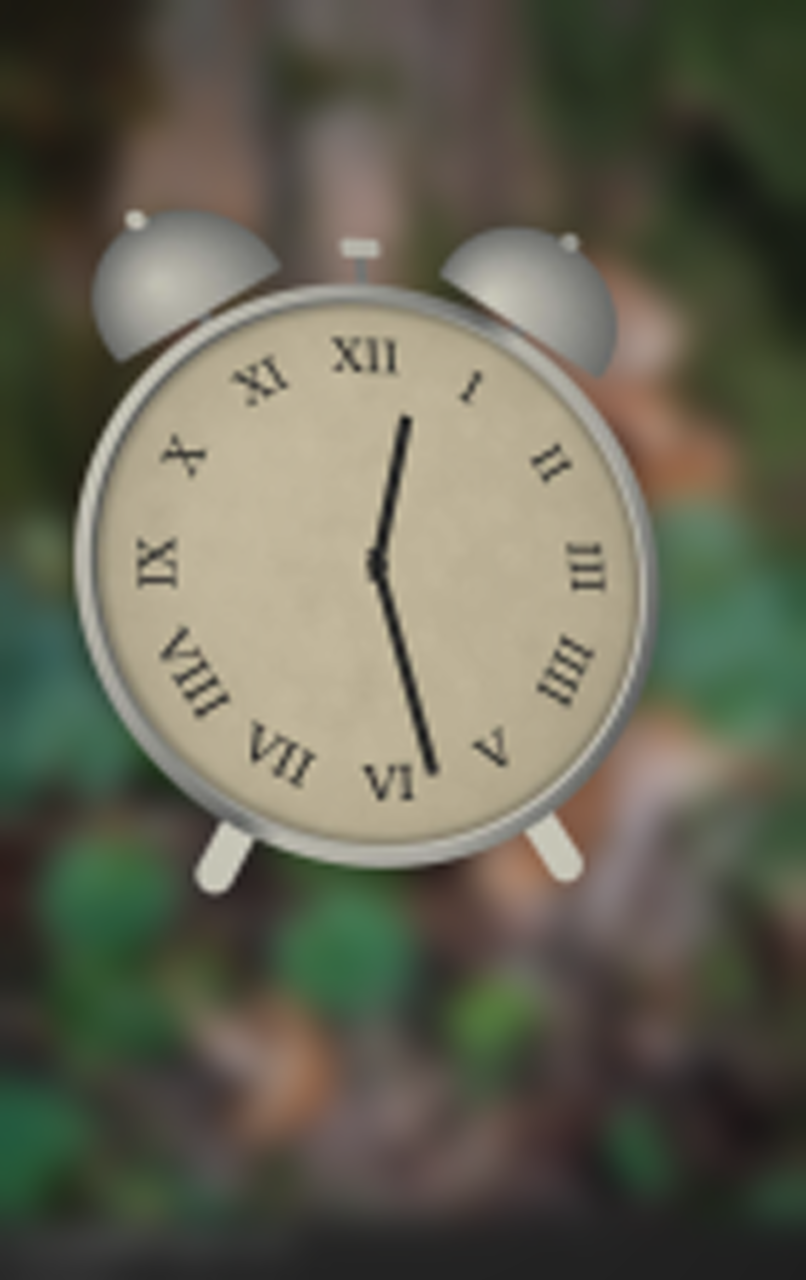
12 h 28 min
